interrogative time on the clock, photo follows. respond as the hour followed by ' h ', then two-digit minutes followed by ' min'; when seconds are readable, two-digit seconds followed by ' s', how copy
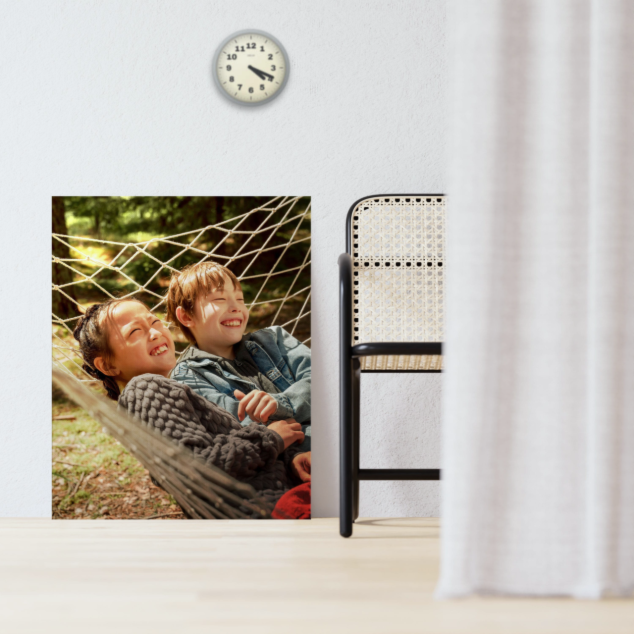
4 h 19 min
